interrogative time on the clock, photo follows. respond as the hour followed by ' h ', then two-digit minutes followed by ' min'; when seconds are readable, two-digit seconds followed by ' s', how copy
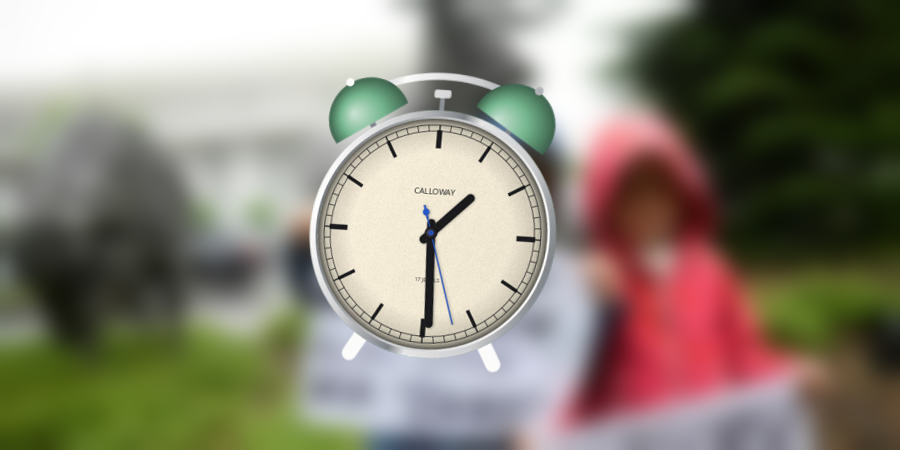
1 h 29 min 27 s
